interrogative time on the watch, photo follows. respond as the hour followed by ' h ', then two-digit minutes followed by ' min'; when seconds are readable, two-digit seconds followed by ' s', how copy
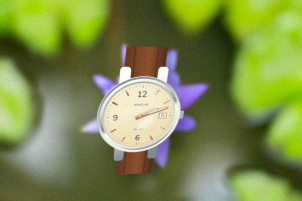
2 h 12 min
